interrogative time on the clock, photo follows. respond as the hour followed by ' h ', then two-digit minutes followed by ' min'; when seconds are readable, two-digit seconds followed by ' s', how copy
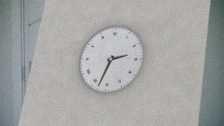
2 h 33 min
